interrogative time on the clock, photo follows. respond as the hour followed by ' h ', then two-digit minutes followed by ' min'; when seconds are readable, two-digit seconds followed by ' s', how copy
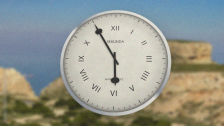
5 h 55 min
